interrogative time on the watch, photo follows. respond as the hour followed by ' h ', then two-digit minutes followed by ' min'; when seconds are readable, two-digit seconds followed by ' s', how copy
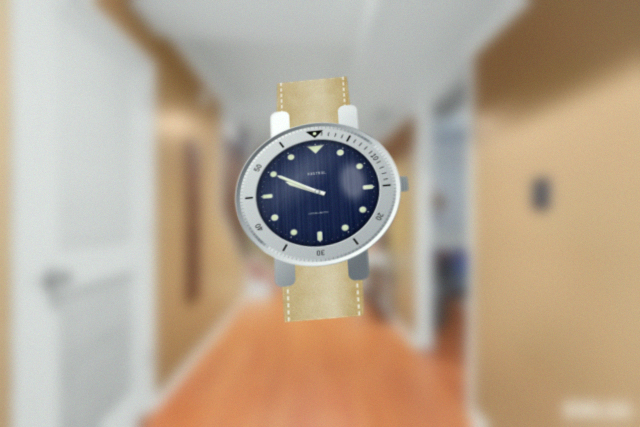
9 h 50 min
